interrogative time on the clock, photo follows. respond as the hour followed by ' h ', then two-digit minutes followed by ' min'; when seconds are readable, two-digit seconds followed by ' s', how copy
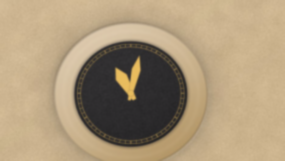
11 h 02 min
